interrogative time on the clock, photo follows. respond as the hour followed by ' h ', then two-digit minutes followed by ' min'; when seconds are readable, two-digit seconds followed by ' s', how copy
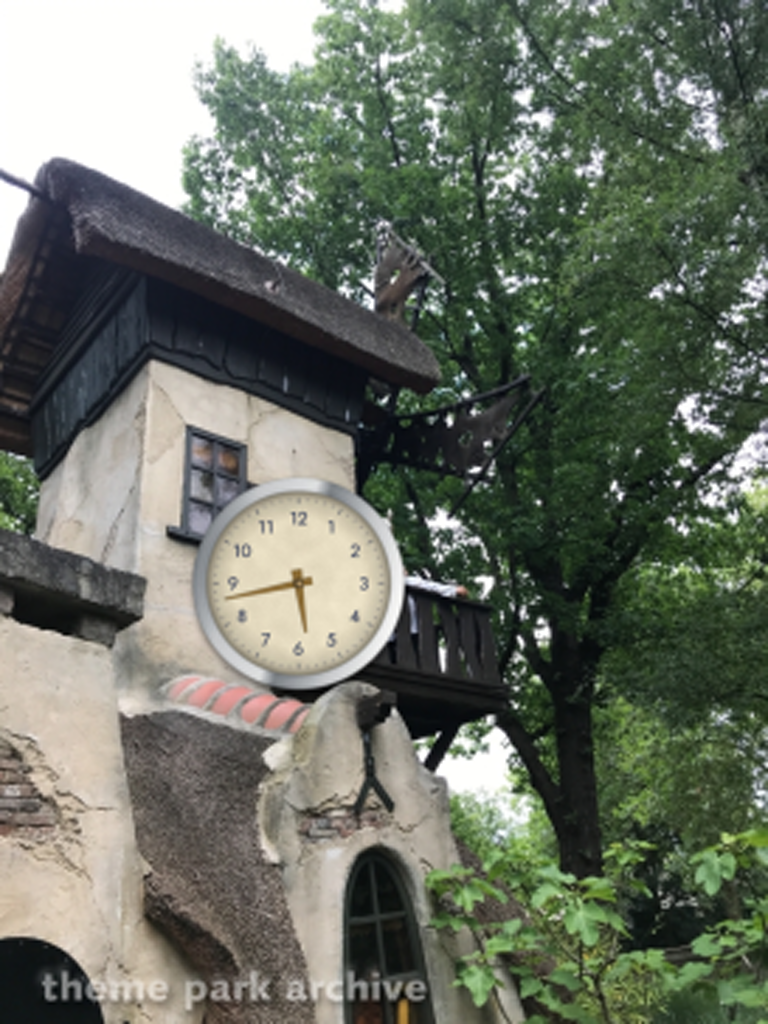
5 h 43 min
